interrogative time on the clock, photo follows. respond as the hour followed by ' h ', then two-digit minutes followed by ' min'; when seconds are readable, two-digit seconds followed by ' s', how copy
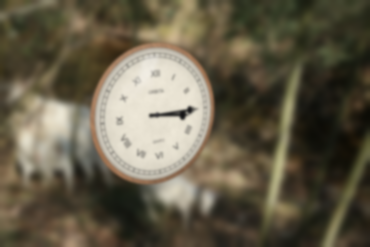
3 h 15 min
